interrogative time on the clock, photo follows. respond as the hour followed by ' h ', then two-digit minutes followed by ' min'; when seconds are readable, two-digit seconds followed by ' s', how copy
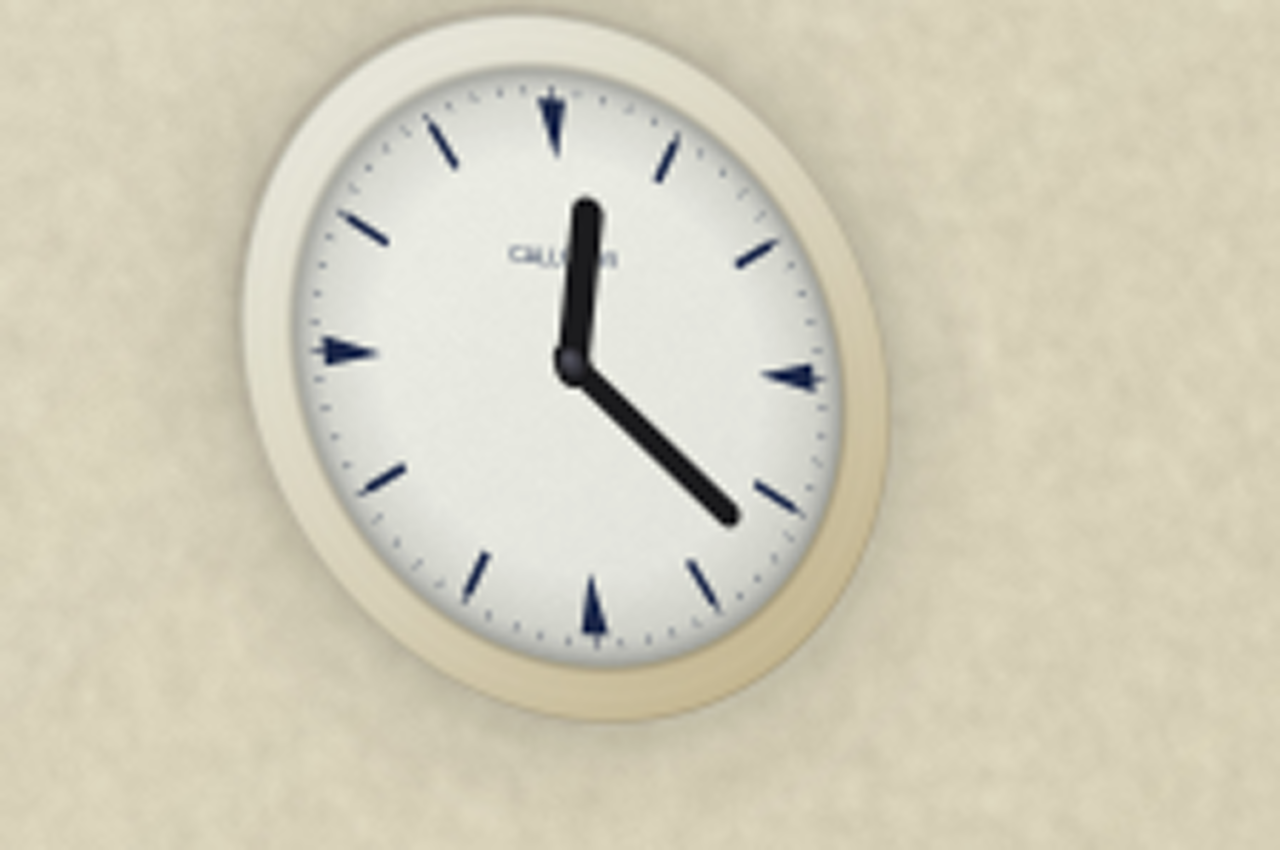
12 h 22 min
